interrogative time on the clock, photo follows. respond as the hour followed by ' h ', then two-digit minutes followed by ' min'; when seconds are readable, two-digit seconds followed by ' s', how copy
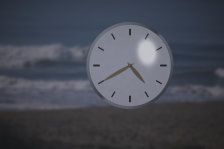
4 h 40 min
